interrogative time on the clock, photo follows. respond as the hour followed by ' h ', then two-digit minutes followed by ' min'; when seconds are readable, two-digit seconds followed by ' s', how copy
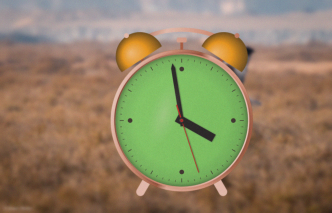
3 h 58 min 27 s
